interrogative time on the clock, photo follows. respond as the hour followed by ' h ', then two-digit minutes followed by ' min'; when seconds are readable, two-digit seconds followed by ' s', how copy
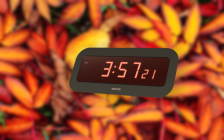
3 h 57 min 21 s
